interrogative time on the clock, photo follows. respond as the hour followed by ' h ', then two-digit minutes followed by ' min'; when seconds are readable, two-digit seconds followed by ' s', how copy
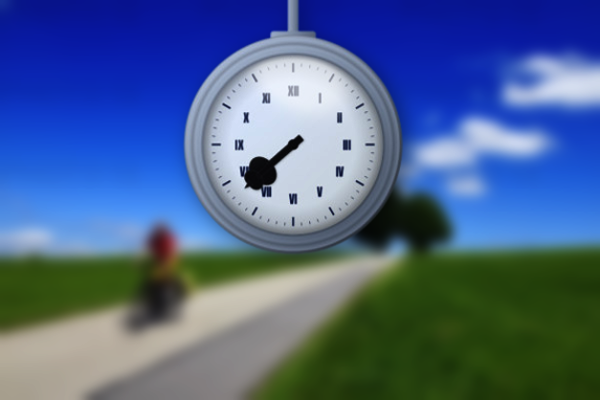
7 h 38 min
